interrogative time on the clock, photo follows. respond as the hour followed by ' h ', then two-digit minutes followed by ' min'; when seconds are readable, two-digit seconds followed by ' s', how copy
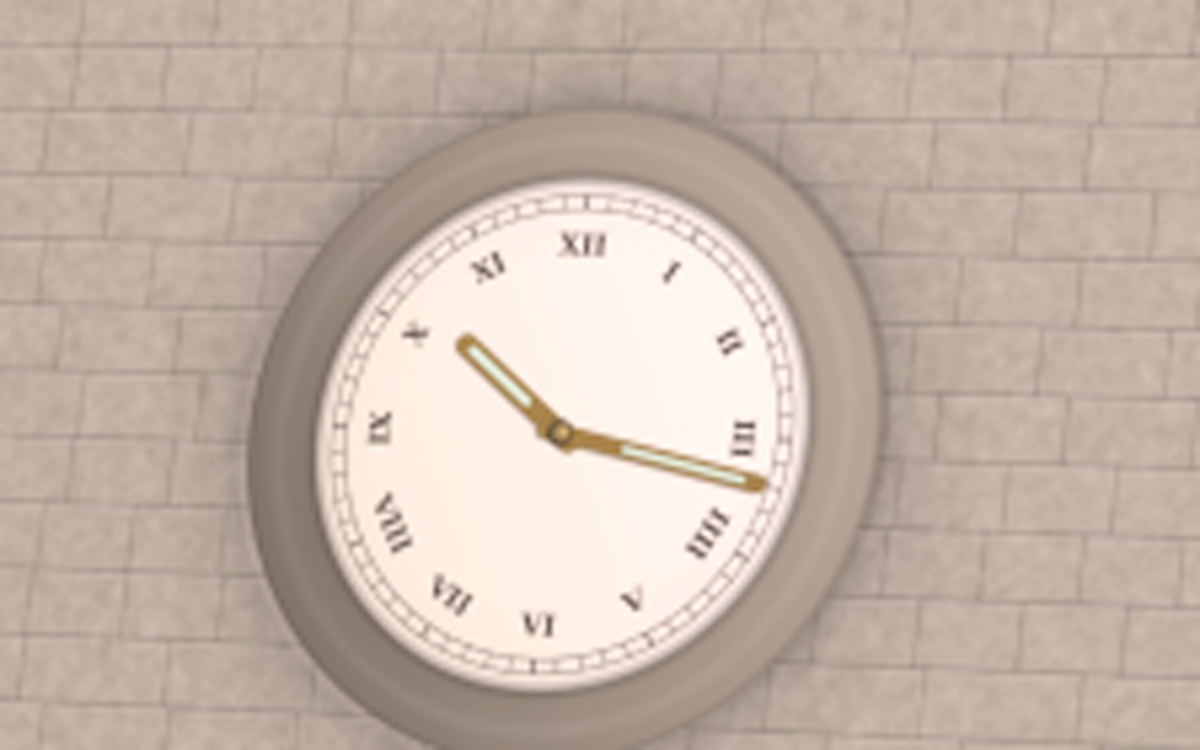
10 h 17 min
